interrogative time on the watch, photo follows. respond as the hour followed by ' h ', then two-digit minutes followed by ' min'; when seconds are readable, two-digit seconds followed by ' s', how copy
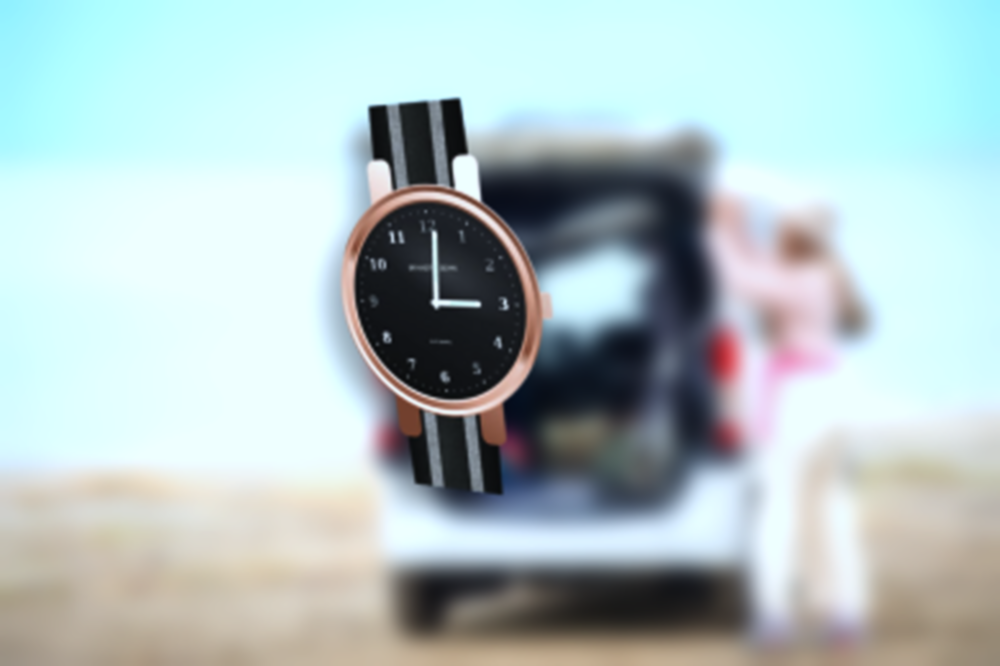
3 h 01 min
